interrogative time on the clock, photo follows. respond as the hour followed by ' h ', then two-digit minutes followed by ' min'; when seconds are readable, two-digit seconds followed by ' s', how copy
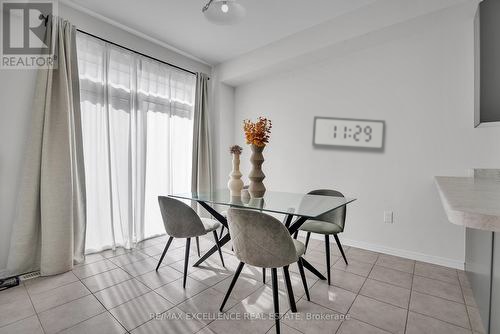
11 h 29 min
